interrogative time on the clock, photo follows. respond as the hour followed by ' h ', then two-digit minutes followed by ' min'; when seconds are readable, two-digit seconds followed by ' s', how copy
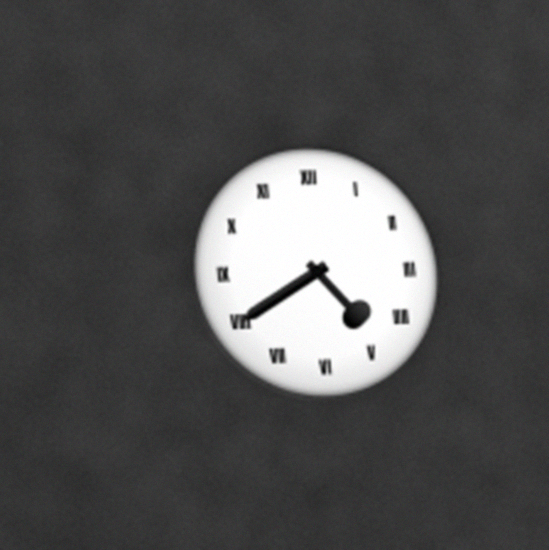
4 h 40 min
